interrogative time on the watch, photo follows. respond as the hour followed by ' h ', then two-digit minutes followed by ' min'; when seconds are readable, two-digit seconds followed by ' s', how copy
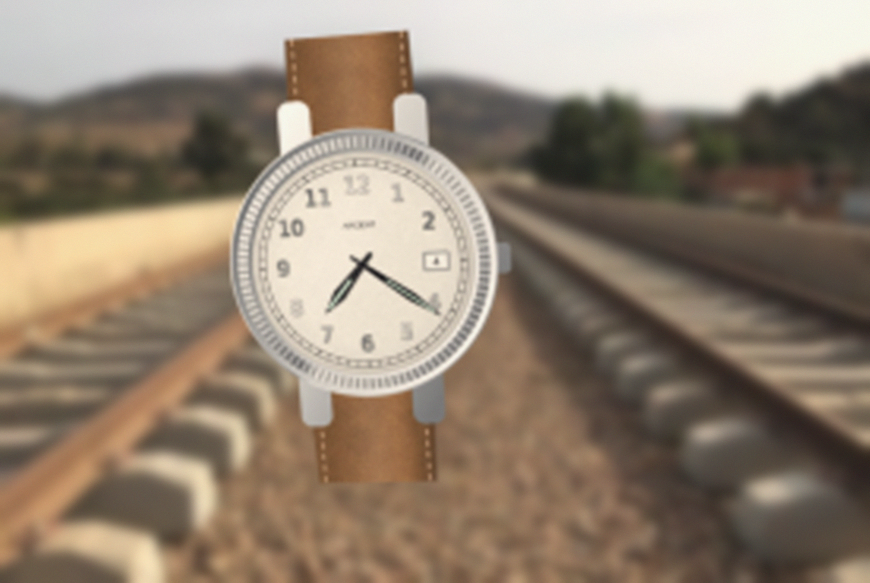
7 h 21 min
